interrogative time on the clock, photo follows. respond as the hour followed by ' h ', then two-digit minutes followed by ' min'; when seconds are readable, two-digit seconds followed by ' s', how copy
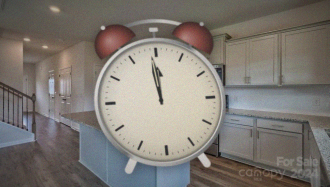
11 h 59 min
